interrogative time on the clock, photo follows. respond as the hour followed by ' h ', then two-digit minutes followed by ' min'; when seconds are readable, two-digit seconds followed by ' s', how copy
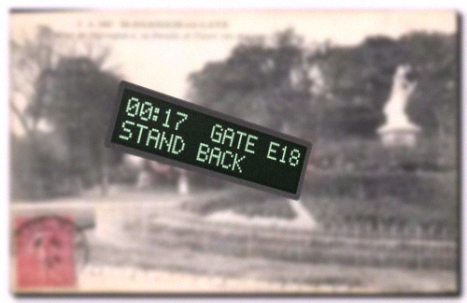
0 h 17 min
